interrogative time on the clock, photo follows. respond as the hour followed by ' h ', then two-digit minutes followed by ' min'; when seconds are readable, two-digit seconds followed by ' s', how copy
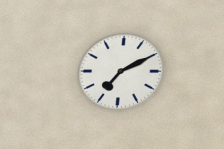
7 h 10 min
